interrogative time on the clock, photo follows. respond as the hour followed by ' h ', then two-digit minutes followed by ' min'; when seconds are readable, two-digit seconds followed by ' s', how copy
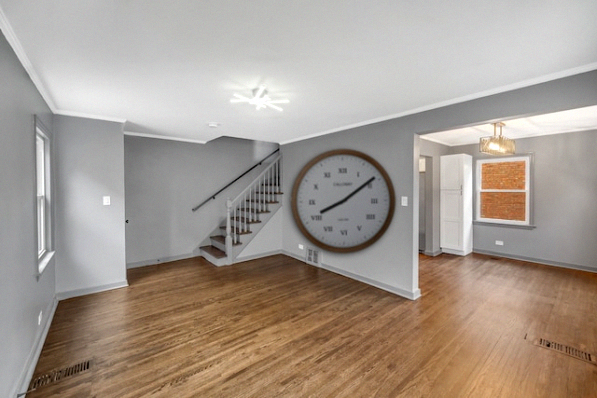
8 h 09 min
